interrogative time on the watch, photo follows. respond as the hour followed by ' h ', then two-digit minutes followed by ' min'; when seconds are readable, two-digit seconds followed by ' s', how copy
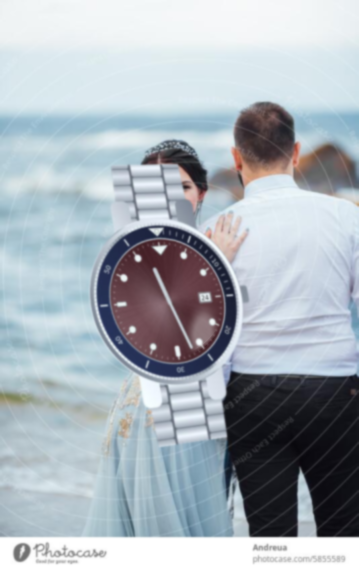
11 h 27 min
